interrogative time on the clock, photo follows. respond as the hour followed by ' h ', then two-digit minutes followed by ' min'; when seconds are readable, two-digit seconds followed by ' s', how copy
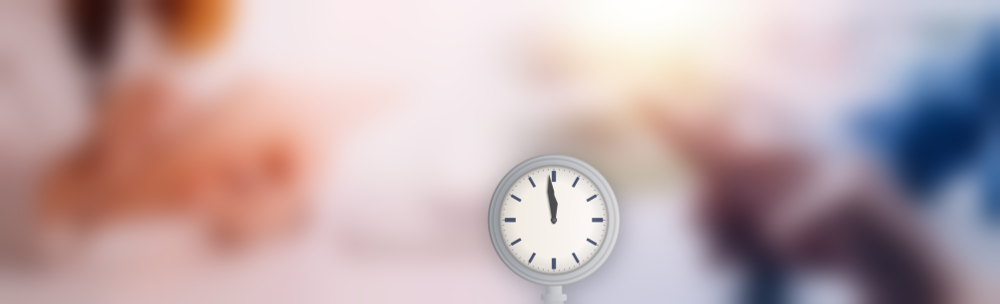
11 h 59 min
